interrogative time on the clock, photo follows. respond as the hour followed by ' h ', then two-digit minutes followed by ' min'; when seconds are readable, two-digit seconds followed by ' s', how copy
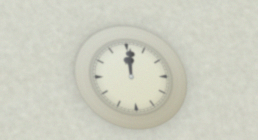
12 h 01 min
